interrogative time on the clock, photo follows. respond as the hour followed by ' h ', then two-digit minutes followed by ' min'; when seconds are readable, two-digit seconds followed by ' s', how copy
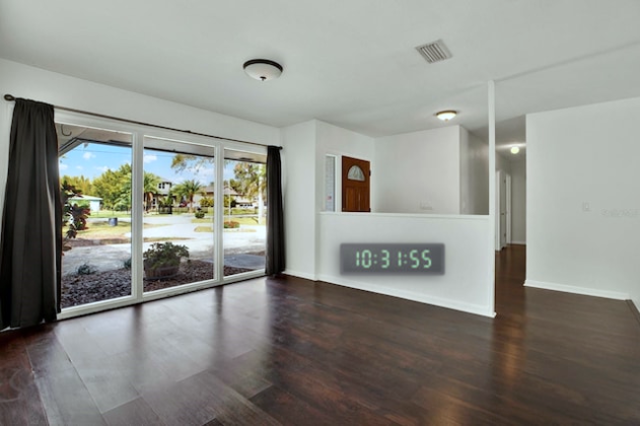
10 h 31 min 55 s
